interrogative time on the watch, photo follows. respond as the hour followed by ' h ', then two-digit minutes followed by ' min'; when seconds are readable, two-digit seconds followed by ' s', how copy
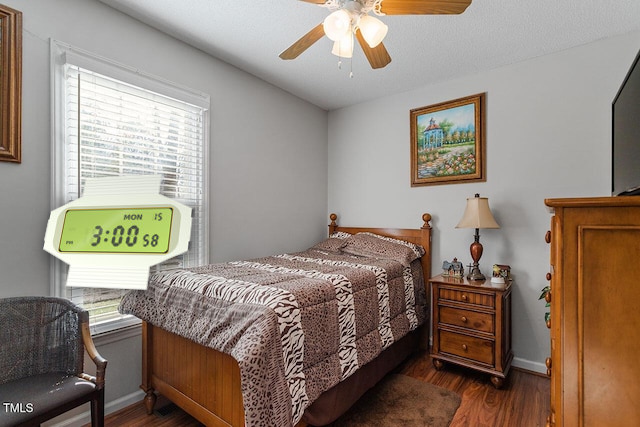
3 h 00 min 58 s
